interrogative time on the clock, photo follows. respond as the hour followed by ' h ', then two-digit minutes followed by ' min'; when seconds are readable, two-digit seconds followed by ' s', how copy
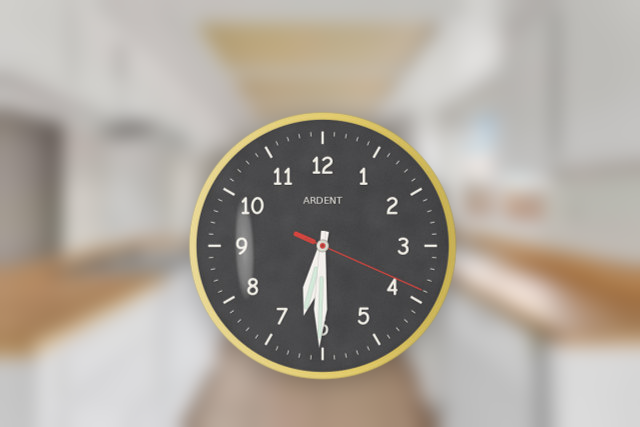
6 h 30 min 19 s
